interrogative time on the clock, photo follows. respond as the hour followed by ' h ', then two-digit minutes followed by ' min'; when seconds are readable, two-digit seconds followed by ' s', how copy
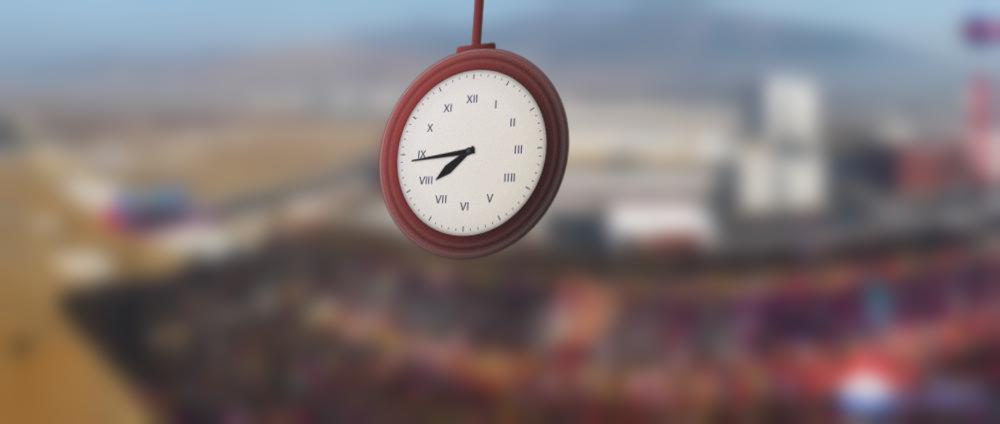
7 h 44 min
